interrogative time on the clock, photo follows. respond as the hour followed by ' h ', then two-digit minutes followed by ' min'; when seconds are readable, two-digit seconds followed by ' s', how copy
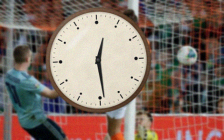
12 h 29 min
